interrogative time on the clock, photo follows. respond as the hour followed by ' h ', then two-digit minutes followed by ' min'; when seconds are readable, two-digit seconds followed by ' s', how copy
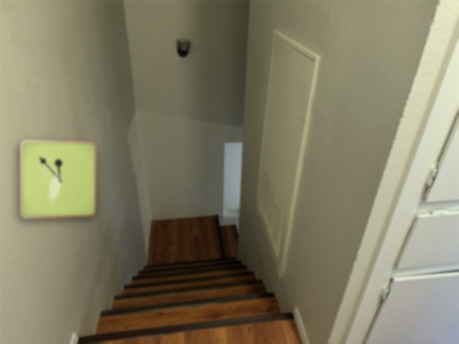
11 h 53 min
